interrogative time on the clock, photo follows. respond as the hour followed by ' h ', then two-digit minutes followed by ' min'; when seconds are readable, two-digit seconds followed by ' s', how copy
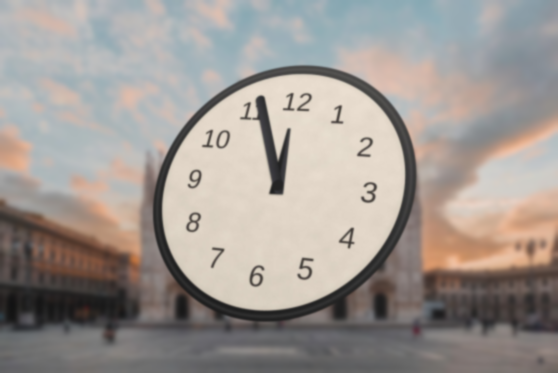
11 h 56 min
